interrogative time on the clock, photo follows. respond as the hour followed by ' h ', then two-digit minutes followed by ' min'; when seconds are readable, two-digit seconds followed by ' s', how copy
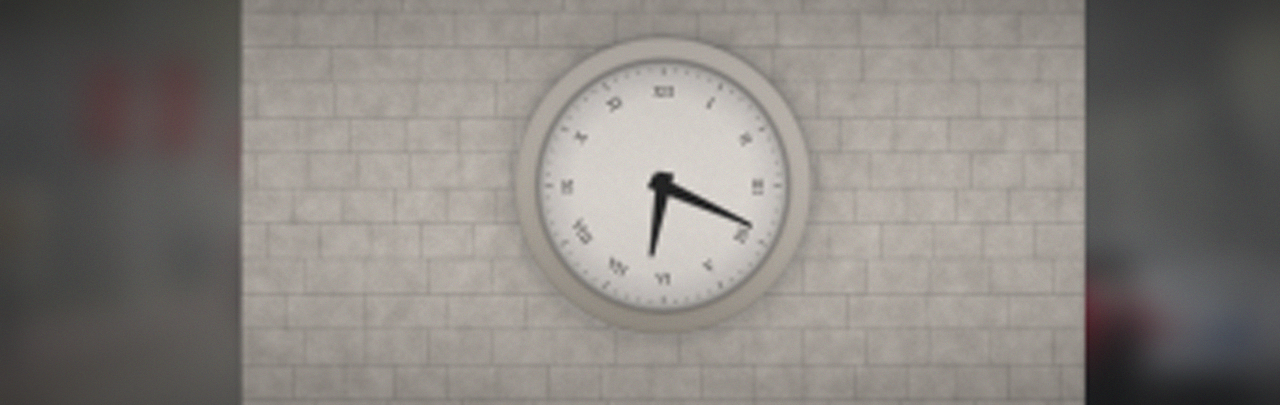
6 h 19 min
